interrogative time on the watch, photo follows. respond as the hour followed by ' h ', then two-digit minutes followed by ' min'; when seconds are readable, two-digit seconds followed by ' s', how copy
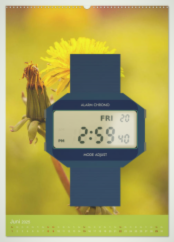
2 h 59 min 40 s
